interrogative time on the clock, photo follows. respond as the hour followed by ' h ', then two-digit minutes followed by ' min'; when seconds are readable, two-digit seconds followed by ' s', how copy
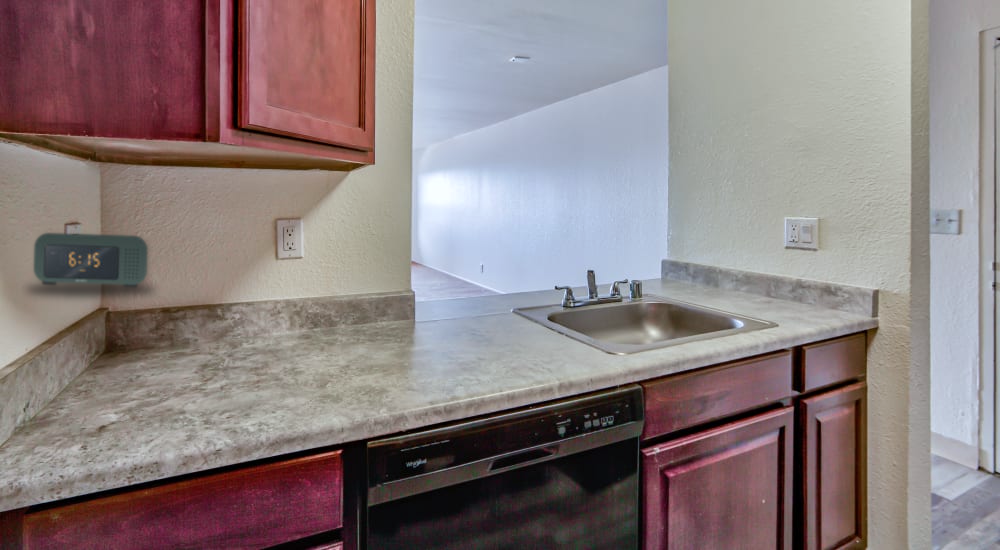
6 h 15 min
